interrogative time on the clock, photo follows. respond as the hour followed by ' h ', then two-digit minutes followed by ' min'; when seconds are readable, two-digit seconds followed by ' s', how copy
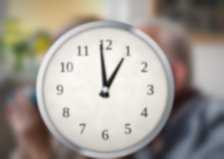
12 h 59 min
